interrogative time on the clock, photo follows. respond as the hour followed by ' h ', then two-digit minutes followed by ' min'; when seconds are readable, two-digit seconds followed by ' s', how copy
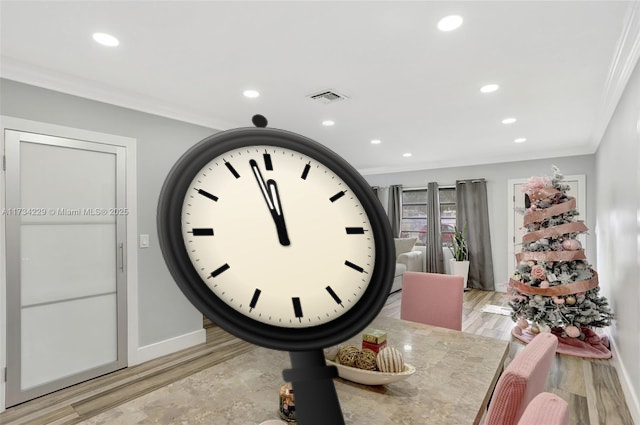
11 h 58 min
